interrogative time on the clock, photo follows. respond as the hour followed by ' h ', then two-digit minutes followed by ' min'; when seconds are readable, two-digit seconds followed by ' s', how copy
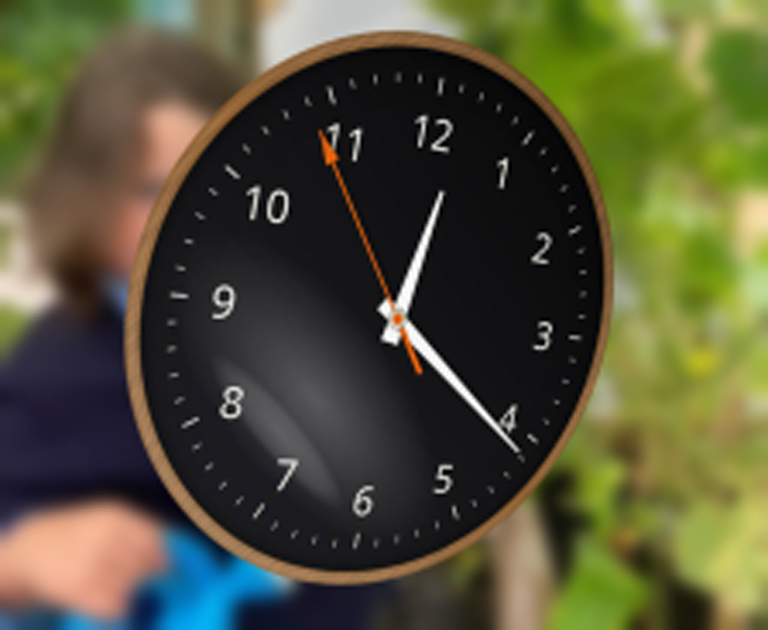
12 h 20 min 54 s
